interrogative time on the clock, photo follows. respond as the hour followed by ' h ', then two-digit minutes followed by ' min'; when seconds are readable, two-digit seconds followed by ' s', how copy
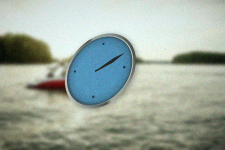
2 h 10 min
